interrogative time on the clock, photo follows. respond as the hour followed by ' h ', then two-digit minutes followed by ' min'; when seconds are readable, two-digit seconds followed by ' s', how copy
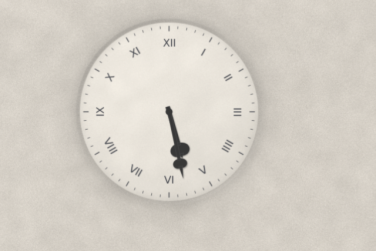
5 h 28 min
